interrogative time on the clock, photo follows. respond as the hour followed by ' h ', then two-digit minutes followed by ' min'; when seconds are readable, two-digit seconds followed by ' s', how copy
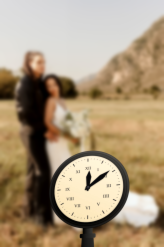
12 h 09 min
